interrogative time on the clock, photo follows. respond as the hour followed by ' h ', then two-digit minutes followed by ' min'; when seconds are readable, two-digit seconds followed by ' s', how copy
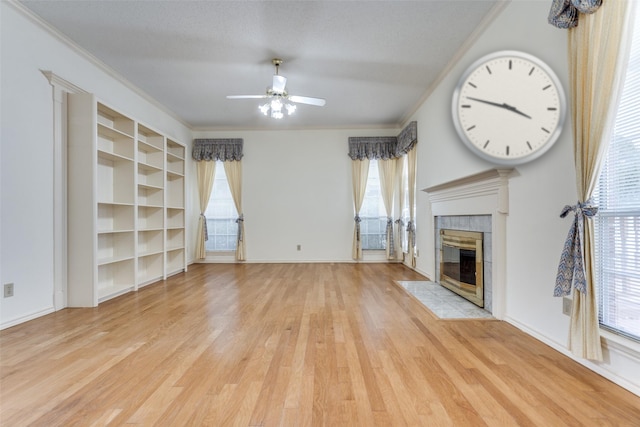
3 h 47 min
